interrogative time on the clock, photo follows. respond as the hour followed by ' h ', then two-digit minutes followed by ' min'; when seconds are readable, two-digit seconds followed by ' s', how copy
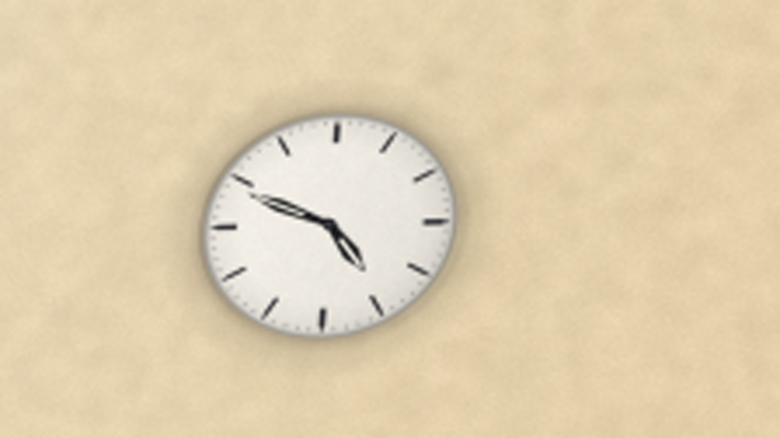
4 h 49 min
